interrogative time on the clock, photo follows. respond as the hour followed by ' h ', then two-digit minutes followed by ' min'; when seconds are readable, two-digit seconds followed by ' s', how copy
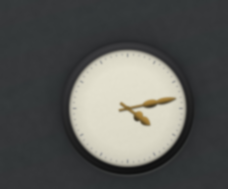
4 h 13 min
